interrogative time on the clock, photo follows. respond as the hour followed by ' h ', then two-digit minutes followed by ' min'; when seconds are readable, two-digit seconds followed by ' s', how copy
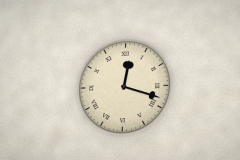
12 h 18 min
